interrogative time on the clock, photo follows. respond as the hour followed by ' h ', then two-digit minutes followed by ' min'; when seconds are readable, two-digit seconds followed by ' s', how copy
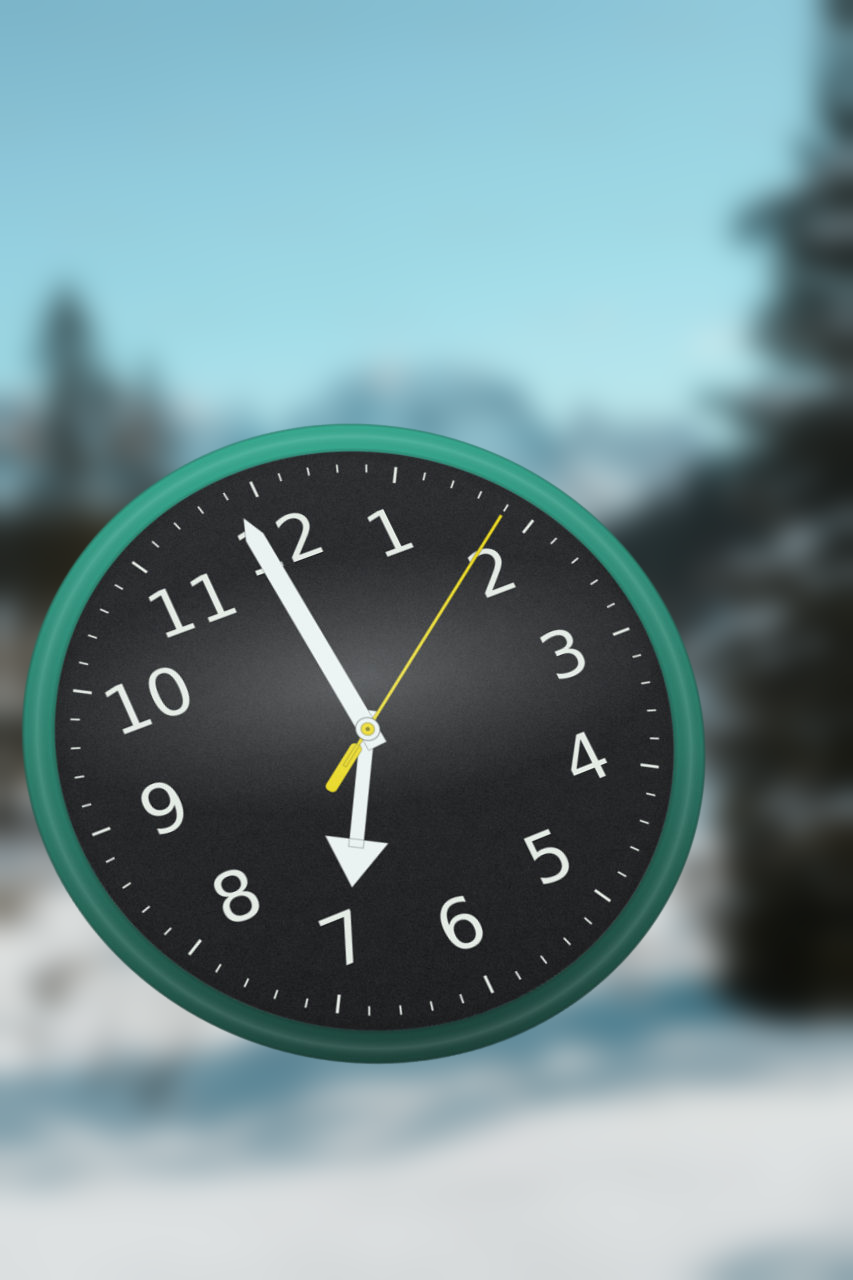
6 h 59 min 09 s
